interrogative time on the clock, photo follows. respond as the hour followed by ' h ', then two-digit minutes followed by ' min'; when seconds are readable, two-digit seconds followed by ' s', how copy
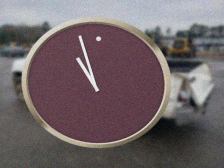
10 h 57 min
